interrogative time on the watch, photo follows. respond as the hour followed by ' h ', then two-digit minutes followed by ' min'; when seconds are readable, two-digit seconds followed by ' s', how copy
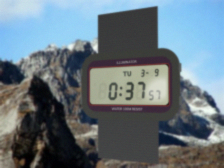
0 h 37 min
